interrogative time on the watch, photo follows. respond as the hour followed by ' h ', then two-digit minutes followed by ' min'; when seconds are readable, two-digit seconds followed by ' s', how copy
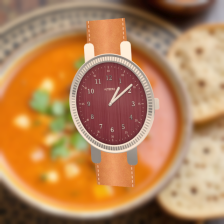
1 h 09 min
